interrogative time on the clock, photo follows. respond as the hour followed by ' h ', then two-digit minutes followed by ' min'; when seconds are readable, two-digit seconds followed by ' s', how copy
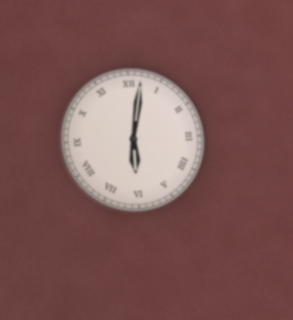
6 h 02 min
